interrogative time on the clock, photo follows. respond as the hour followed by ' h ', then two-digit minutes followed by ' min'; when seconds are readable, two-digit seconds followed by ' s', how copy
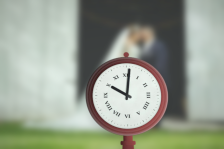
10 h 01 min
